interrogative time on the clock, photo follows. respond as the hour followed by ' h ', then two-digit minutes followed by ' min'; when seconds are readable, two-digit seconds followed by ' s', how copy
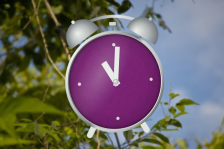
11 h 01 min
